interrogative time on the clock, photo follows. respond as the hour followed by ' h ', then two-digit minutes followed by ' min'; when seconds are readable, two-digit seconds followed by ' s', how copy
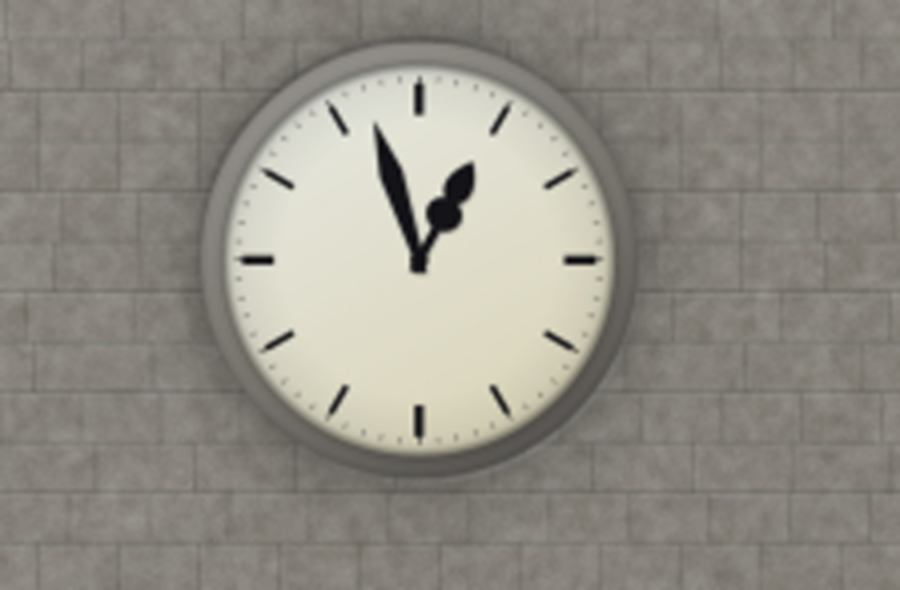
12 h 57 min
